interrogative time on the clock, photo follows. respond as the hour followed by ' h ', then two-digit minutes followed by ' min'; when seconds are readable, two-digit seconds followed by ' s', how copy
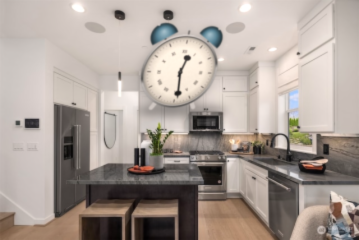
12 h 29 min
